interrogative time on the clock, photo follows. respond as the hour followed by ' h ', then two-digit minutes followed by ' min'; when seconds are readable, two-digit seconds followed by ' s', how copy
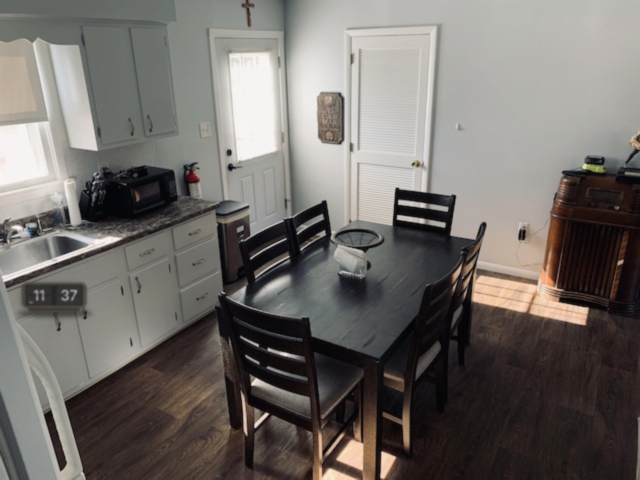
11 h 37 min
